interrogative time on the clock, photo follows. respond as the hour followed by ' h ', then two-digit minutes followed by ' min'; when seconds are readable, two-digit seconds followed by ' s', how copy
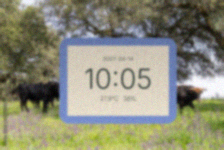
10 h 05 min
